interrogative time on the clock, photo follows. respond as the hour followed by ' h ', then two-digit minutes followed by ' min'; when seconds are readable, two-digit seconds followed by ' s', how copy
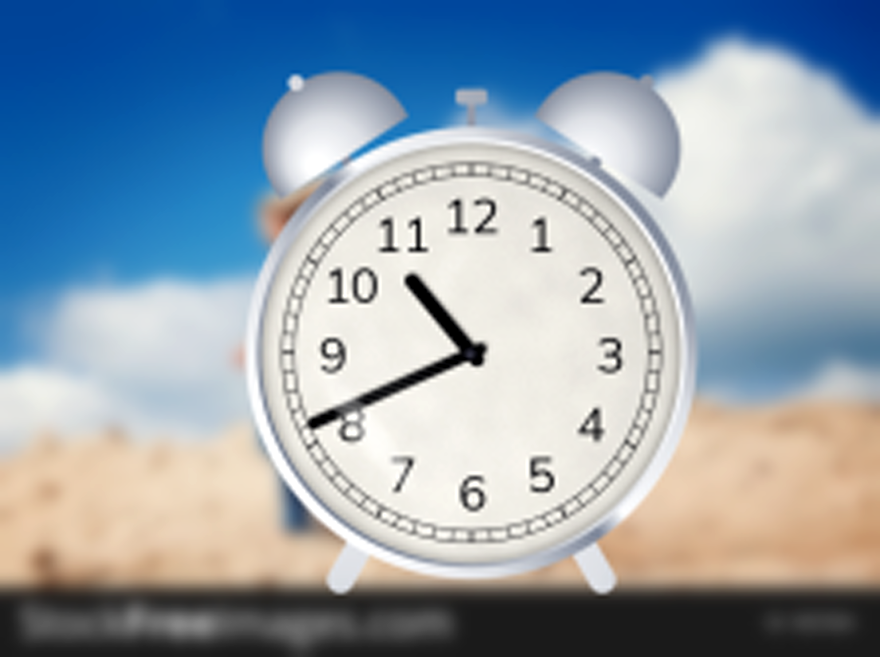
10 h 41 min
